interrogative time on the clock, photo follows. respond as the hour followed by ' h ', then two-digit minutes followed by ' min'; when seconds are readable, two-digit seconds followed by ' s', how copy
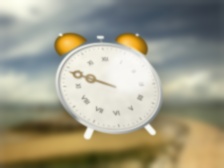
9 h 49 min
